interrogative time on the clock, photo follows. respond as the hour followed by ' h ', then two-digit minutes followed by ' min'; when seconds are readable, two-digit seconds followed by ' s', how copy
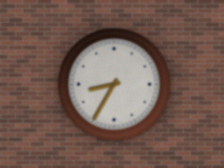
8 h 35 min
